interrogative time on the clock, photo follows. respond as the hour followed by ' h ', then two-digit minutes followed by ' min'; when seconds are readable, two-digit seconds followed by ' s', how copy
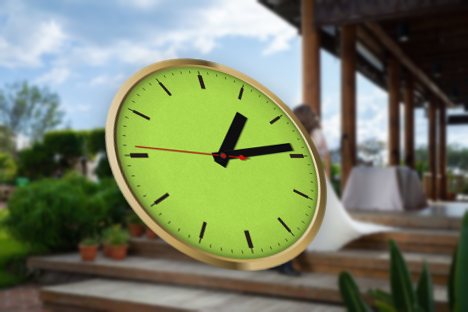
1 h 13 min 46 s
